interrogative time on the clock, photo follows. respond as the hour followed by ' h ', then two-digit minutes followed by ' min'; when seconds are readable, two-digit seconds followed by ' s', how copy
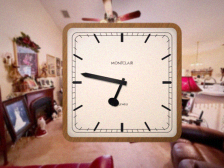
6 h 47 min
